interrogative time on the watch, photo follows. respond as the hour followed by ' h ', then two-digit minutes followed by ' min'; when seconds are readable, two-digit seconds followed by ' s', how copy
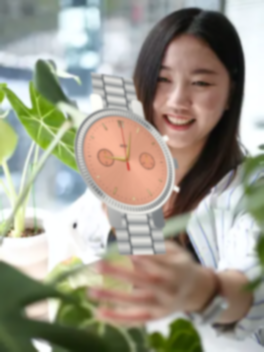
9 h 03 min
